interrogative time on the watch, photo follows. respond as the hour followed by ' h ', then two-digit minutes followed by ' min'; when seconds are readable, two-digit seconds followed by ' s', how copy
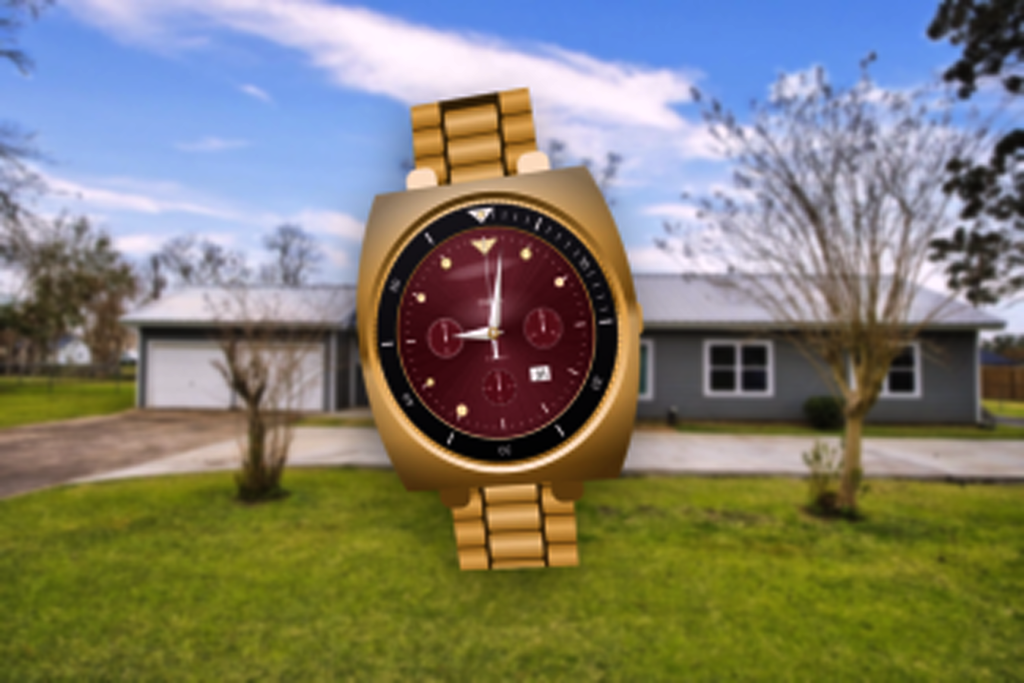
9 h 02 min
